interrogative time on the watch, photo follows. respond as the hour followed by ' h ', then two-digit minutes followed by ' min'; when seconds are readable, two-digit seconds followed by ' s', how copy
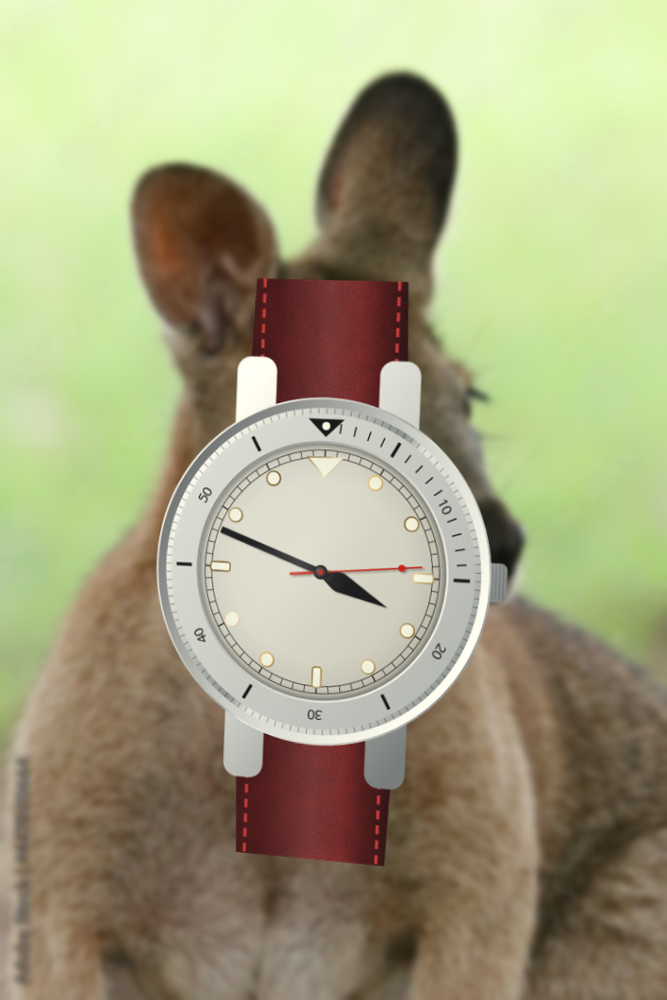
3 h 48 min 14 s
